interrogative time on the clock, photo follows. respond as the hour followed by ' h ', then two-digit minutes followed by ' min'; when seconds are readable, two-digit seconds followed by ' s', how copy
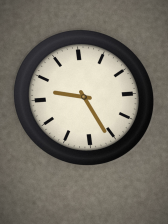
9 h 26 min
